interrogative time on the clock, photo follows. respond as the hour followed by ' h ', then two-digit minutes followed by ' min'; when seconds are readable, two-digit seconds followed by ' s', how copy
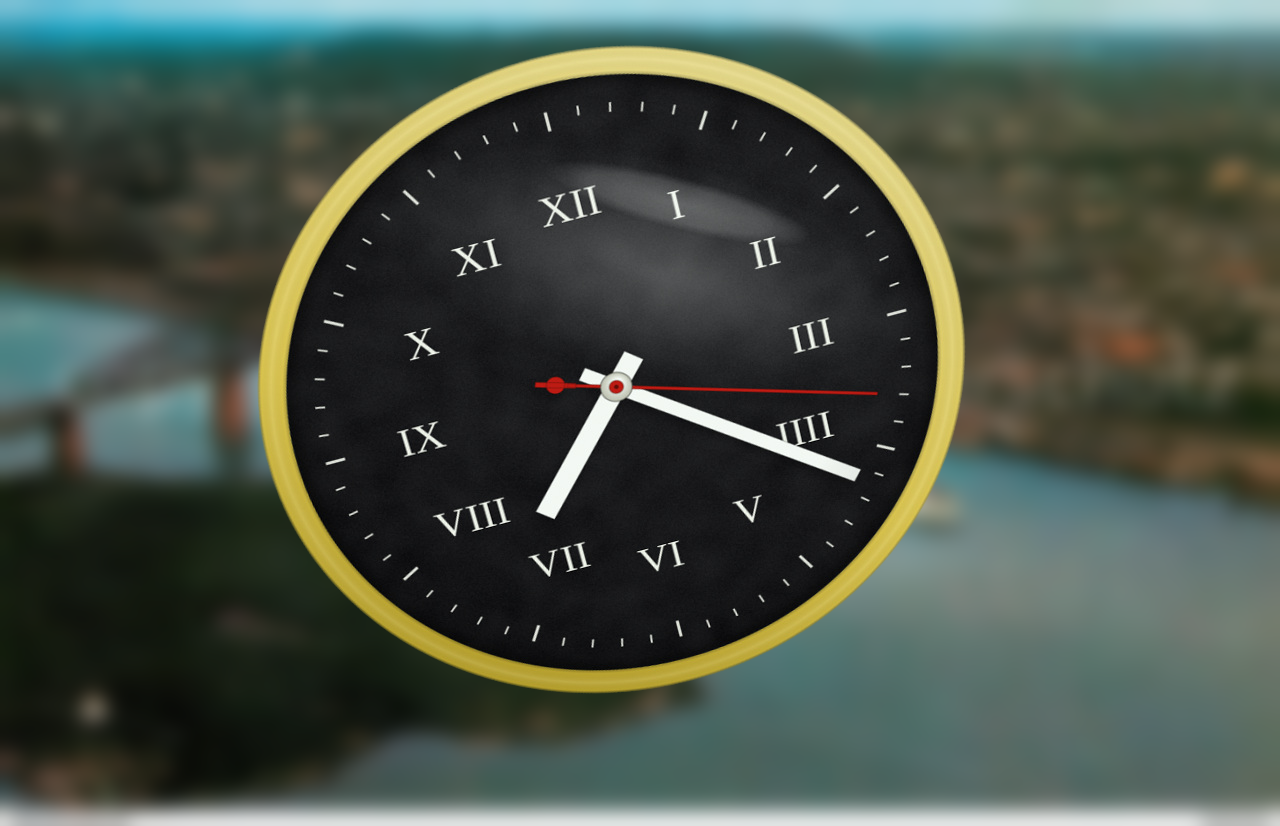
7 h 21 min 18 s
